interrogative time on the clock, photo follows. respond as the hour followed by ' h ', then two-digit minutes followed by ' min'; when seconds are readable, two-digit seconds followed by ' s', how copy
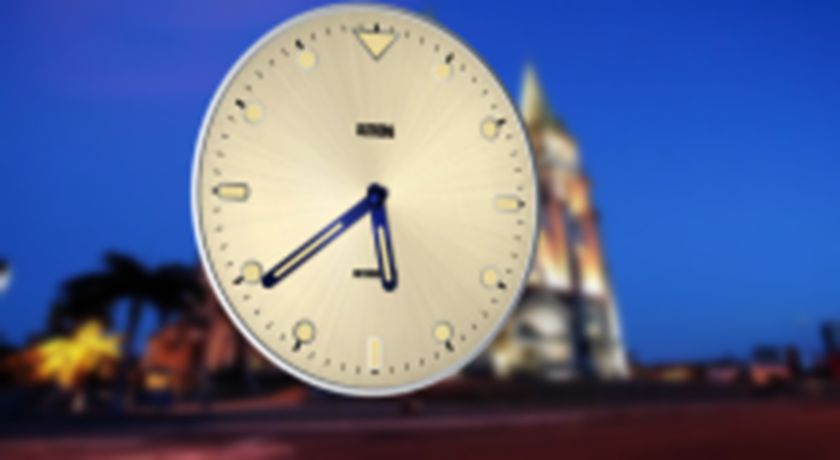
5 h 39 min
